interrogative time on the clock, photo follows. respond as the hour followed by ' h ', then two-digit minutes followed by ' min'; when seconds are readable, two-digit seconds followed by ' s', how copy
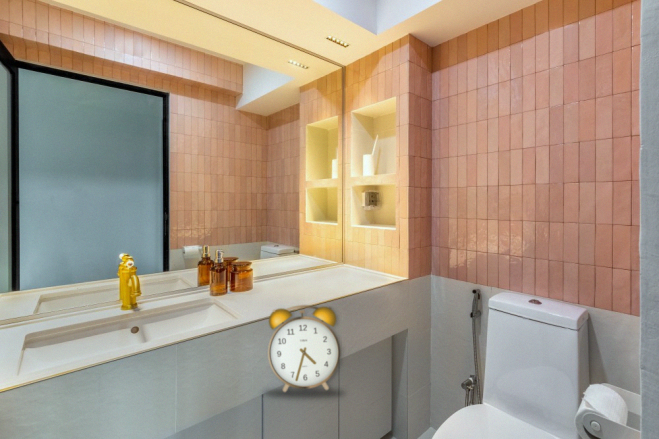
4 h 33 min
